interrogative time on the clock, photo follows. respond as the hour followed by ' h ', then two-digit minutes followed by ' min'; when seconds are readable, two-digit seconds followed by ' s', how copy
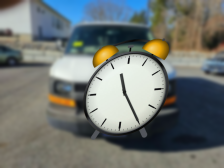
11 h 25 min
